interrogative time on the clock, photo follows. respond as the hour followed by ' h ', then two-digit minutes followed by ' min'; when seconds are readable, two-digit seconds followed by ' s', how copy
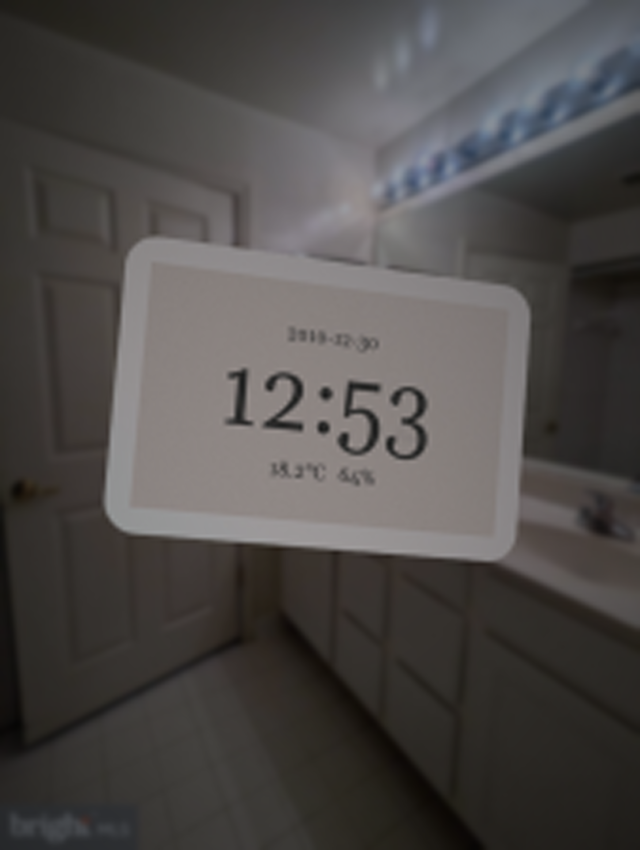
12 h 53 min
